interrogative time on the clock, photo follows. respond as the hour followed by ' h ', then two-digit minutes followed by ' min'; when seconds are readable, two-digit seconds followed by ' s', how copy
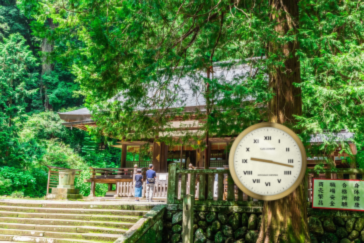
9 h 17 min
